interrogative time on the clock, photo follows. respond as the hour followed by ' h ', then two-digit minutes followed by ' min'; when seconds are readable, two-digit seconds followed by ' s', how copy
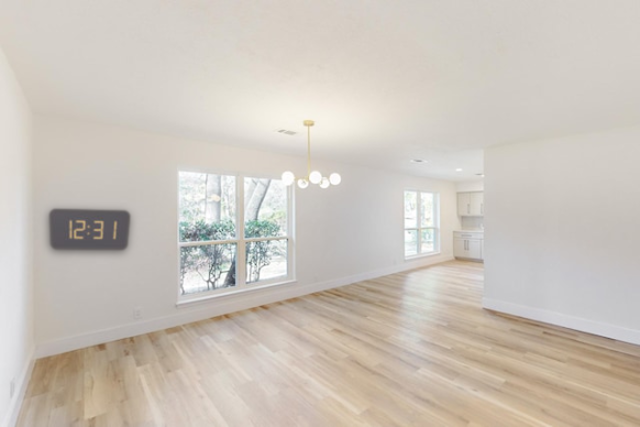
12 h 31 min
